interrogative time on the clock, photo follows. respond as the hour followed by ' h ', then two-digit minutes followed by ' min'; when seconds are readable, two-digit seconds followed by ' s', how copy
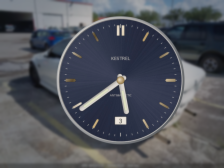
5 h 39 min
